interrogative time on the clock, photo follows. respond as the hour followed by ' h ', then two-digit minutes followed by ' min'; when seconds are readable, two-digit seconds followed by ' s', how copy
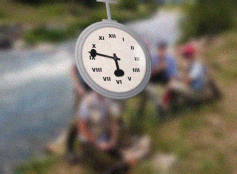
5 h 47 min
